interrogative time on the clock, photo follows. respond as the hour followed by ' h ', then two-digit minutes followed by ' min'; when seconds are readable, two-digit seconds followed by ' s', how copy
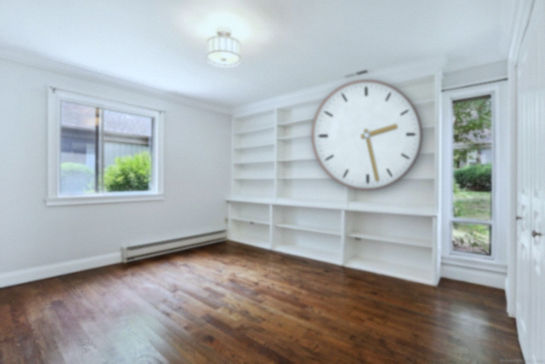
2 h 28 min
